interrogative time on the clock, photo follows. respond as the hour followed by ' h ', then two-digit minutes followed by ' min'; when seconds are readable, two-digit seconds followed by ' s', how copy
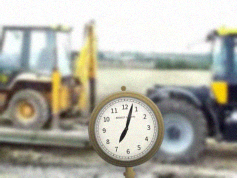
7 h 03 min
